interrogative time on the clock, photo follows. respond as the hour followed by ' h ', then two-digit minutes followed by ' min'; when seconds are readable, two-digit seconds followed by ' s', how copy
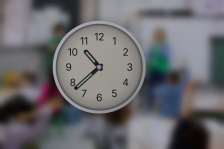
10 h 38 min
